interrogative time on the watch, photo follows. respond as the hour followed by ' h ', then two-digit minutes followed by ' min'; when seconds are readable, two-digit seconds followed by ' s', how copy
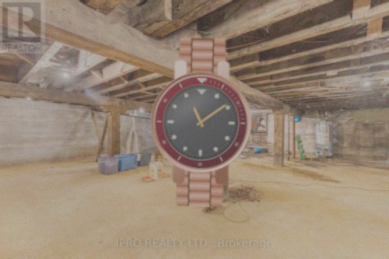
11 h 09 min
